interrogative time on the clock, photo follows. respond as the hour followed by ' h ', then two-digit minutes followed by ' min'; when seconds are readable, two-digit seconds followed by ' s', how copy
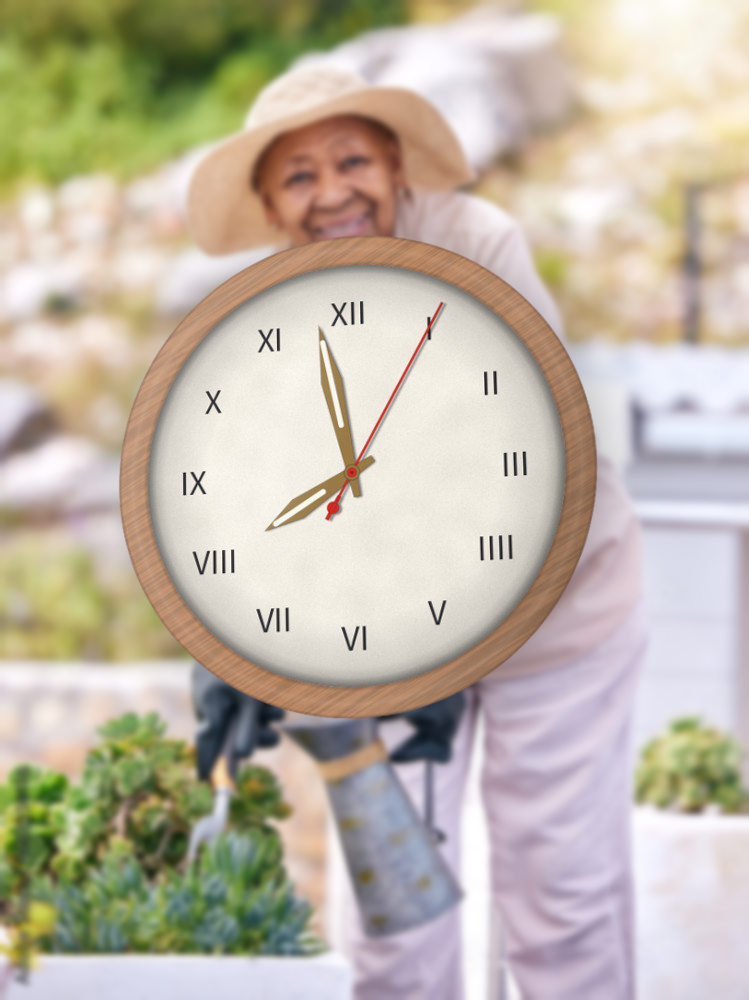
7 h 58 min 05 s
